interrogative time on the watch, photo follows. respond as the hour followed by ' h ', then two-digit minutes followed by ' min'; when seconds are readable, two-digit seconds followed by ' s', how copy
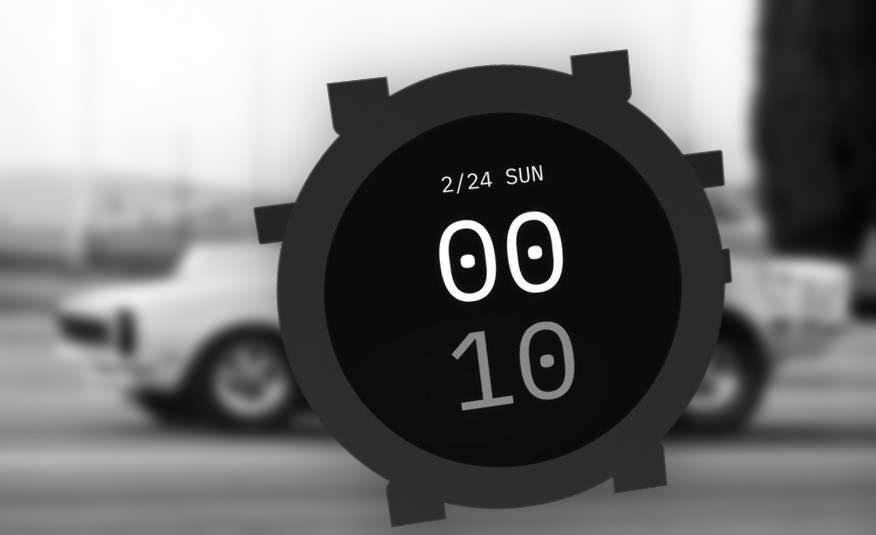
0 h 10 min
